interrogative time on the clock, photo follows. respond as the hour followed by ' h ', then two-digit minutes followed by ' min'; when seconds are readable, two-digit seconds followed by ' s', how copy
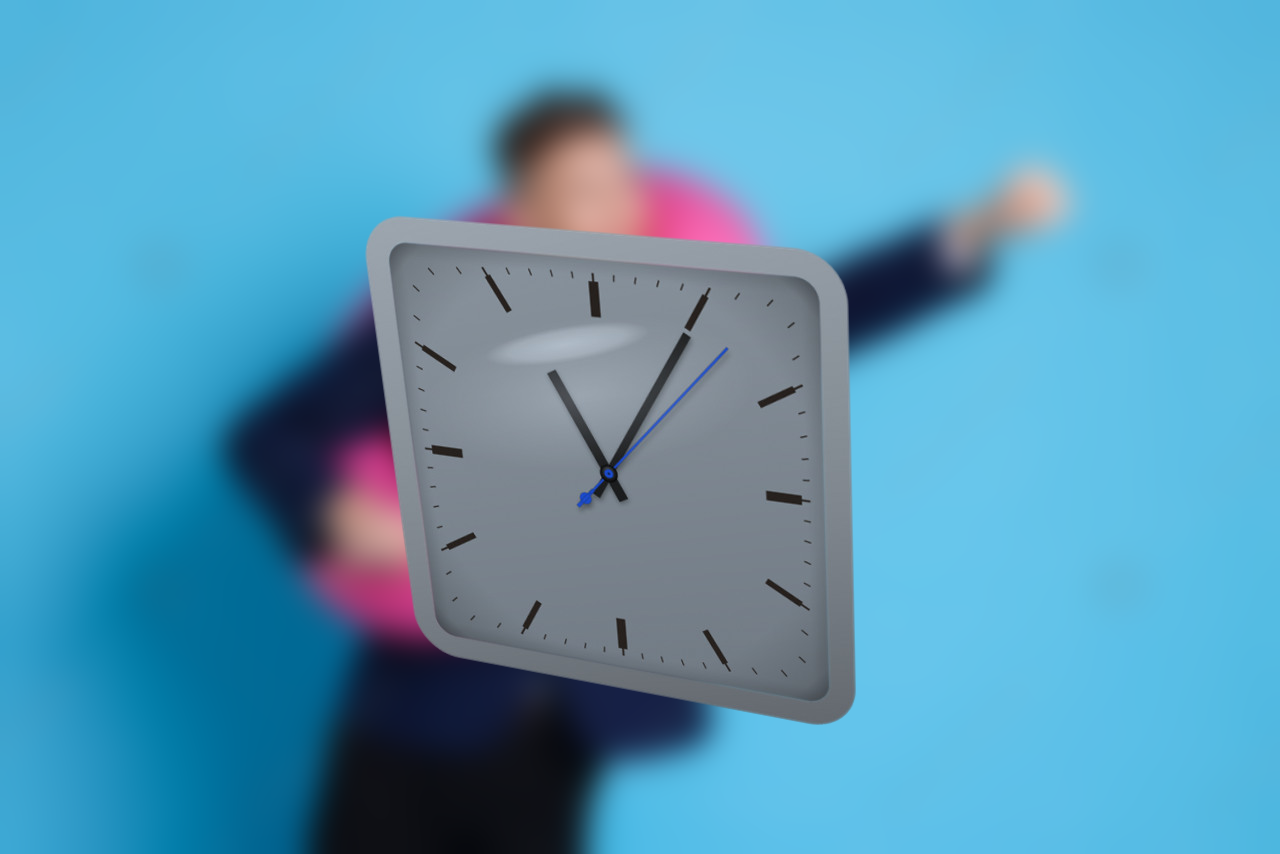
11 h 05 min 07 s
